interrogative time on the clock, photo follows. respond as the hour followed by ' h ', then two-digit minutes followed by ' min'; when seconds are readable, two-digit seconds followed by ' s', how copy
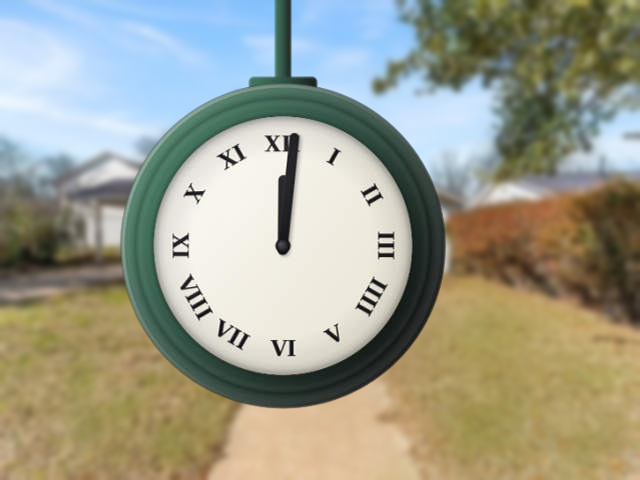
12 h 01 min
